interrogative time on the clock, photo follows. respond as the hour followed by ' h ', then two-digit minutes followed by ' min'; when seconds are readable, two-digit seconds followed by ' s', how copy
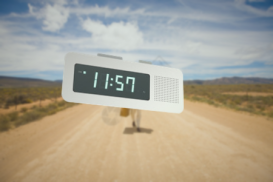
11 h 57 min
